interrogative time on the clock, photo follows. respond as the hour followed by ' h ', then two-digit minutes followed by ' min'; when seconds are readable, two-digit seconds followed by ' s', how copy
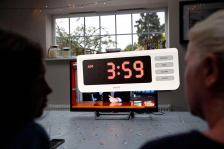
3 h 59 min
